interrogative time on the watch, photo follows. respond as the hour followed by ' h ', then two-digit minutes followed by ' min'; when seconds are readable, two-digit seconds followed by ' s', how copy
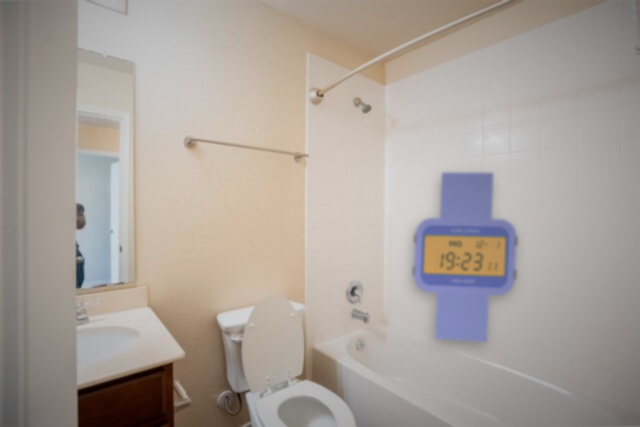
19 h 23 min
